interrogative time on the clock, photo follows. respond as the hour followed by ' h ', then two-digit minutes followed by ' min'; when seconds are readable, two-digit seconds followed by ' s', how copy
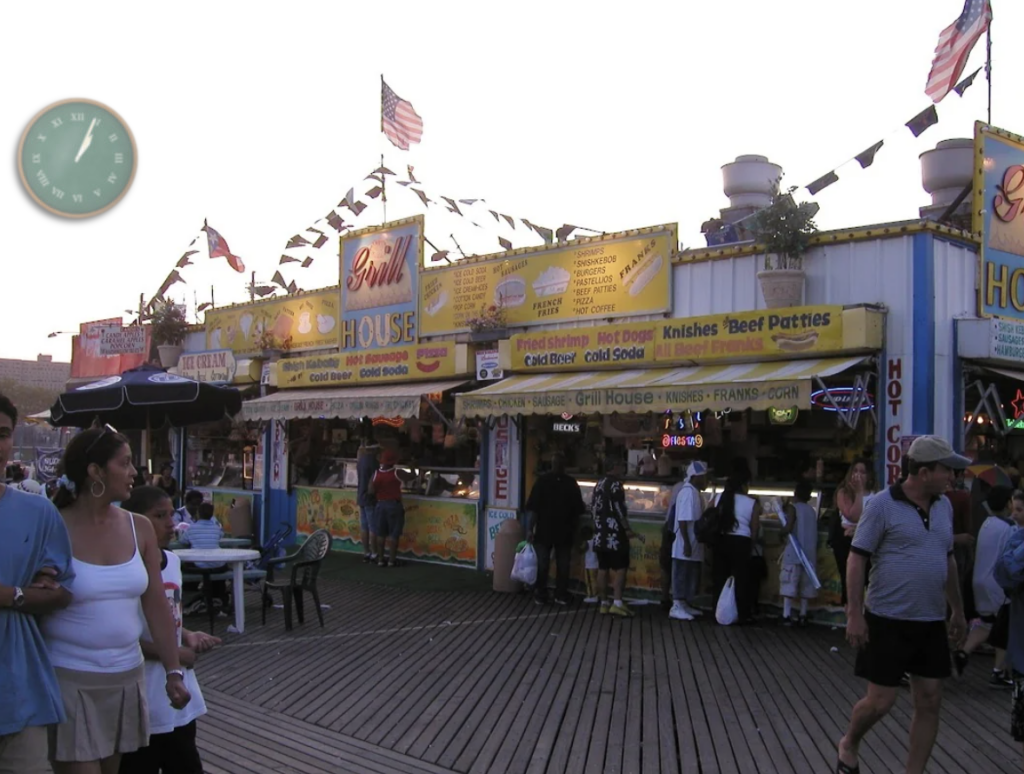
1 h 04 min
